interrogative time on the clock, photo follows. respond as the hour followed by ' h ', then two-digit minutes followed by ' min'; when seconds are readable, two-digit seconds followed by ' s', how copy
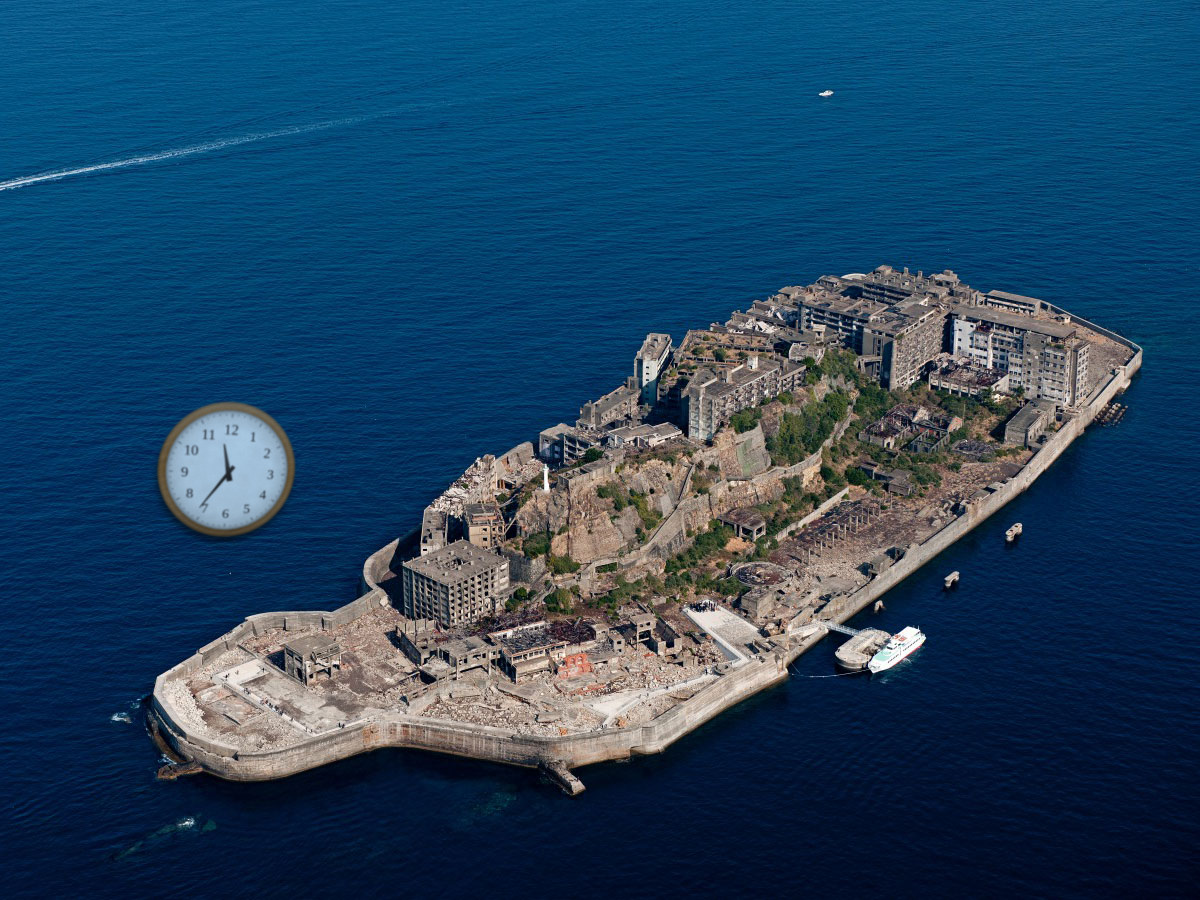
11 h 36 min
